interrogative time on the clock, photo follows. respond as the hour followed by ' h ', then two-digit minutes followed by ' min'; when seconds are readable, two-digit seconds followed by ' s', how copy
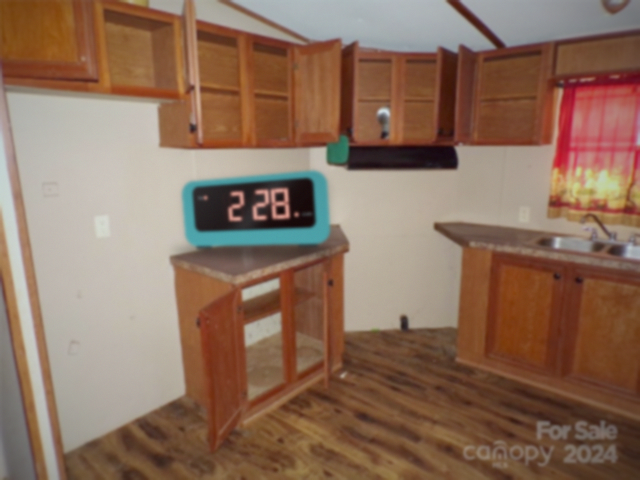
2 h 28 min
